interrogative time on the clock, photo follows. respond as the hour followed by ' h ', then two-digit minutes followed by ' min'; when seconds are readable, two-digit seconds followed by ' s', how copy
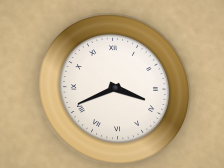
3 h 41 min
